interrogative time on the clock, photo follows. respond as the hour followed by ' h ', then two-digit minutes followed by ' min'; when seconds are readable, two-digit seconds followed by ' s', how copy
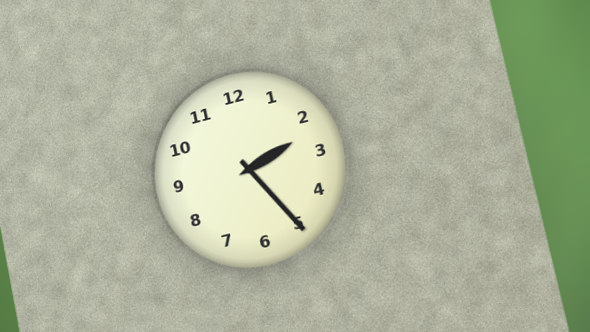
2 h 25 min
